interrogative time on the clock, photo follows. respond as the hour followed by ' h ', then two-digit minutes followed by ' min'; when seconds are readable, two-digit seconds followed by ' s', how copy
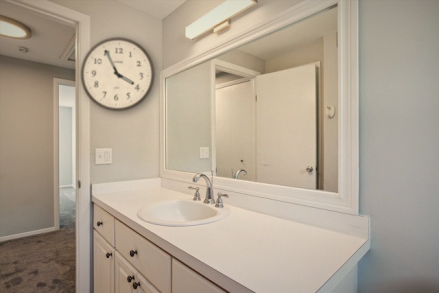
3 h 55 min
